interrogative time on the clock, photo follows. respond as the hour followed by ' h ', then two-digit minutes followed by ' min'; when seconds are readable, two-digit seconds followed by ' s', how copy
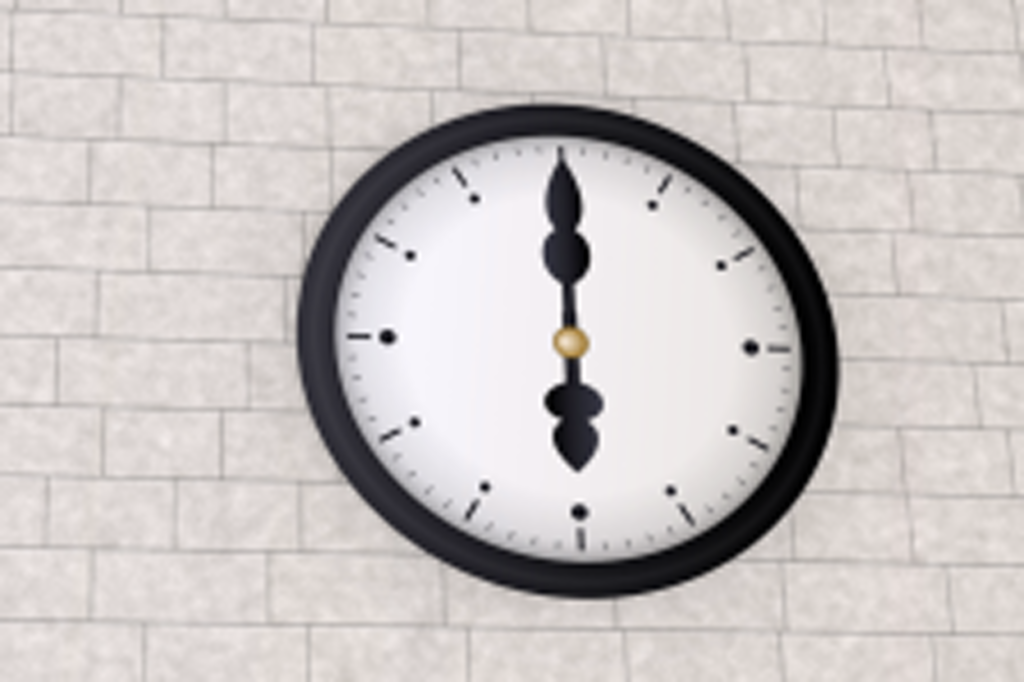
6 h 00 min
